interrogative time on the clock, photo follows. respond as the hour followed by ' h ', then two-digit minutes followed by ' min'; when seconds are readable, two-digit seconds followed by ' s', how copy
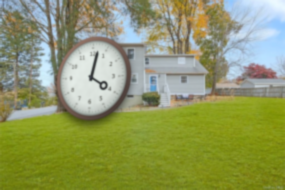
4 h 02 min
